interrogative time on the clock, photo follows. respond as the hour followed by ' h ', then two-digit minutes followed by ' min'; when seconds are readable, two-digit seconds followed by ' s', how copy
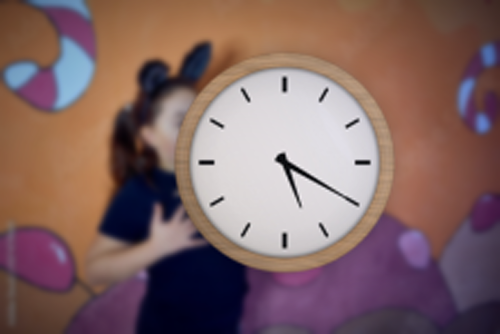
5 h 20 min
